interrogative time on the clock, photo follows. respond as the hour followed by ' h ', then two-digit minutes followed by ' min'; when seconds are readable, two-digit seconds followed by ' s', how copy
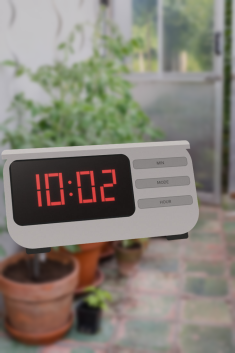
10 h 02 min
